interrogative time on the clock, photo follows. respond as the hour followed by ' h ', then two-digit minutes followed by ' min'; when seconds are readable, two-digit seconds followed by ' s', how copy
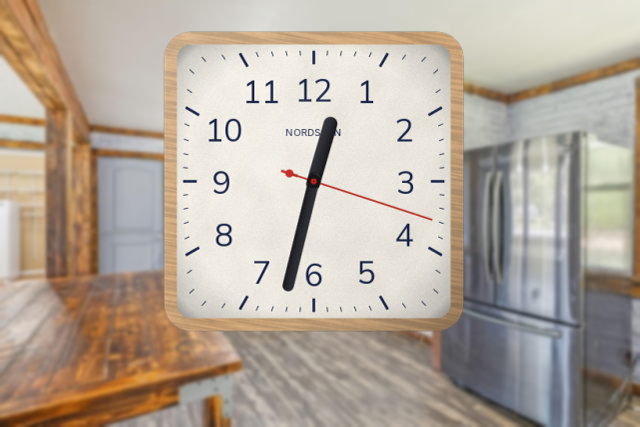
12 h 32 min 18 s
